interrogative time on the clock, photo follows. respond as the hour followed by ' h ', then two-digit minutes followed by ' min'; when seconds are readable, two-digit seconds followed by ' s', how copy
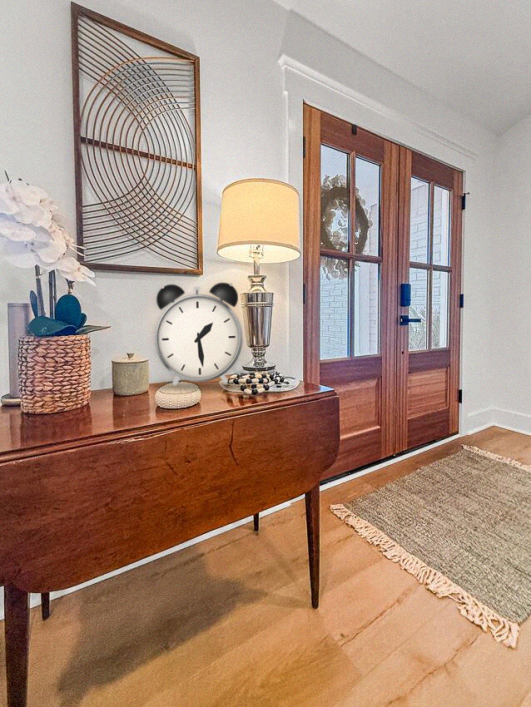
1 h 29 min
